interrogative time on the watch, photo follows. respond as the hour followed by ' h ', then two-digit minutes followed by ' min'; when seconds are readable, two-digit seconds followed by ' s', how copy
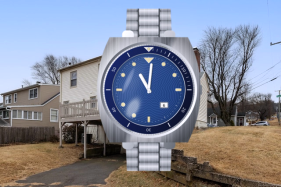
11 h 01 min
